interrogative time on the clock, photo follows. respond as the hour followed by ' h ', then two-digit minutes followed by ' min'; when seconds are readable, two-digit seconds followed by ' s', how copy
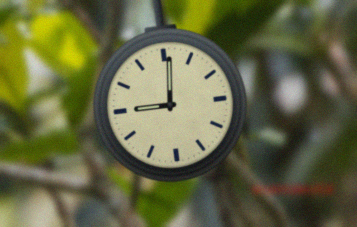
9 h 01 min
